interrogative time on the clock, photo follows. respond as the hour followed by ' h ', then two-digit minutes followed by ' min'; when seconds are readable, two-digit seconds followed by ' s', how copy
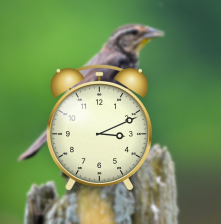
3 h 11 min
